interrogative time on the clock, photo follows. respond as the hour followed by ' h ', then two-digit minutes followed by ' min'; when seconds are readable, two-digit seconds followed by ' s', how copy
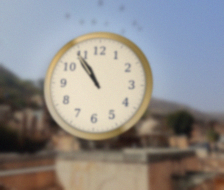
10 h 54 min
